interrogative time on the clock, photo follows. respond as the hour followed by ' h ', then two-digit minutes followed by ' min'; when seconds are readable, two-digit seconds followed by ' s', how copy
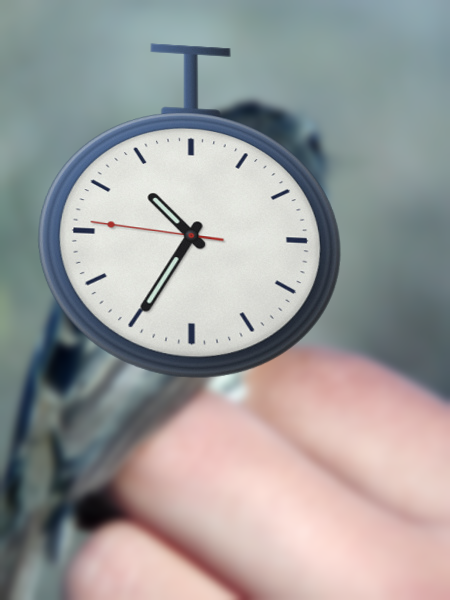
10 h 34 min 46 s
